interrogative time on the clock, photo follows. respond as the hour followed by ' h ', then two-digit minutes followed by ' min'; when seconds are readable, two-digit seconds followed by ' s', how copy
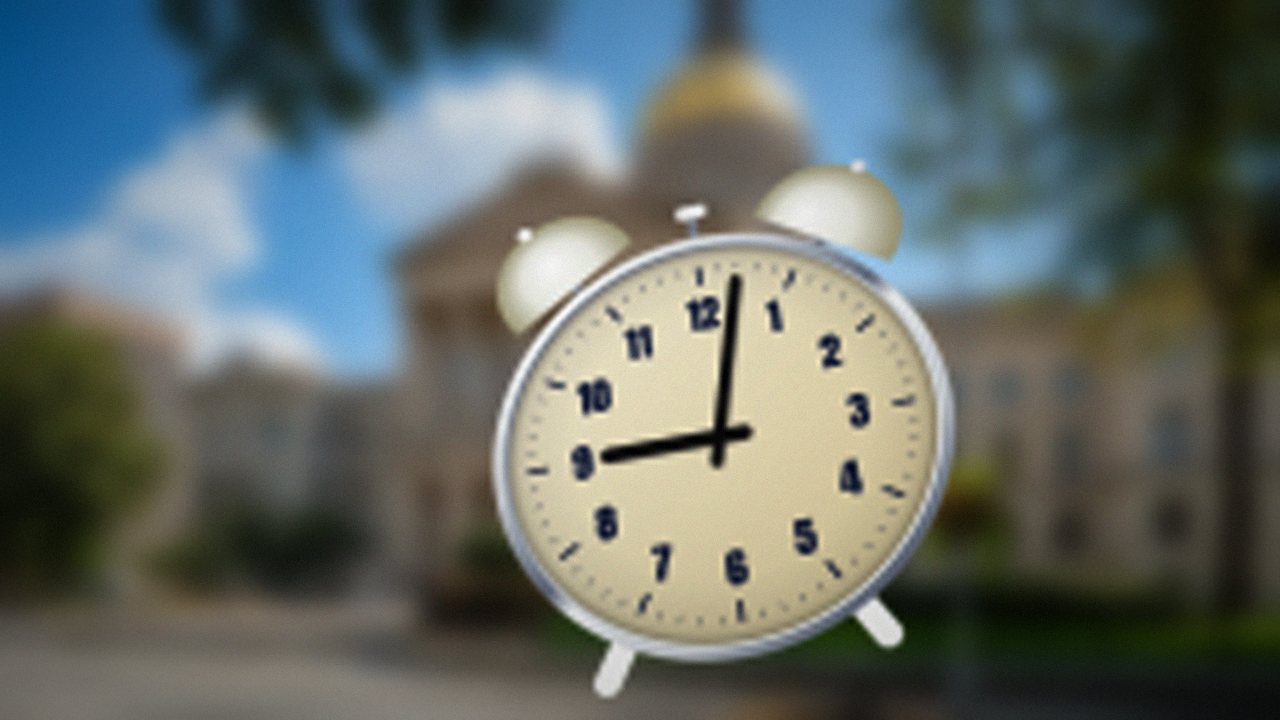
9 h 02 min
